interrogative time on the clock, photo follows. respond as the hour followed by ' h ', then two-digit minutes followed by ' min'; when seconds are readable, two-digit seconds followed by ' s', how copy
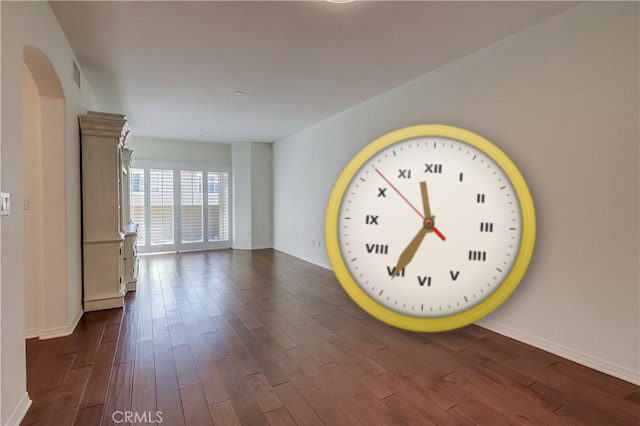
11 h 34 min 52 s
